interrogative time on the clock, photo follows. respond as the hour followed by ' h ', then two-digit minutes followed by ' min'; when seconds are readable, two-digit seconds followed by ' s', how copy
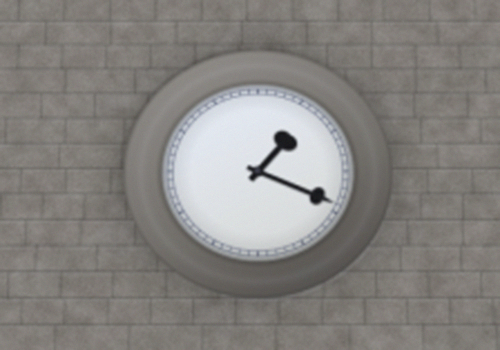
1 h 19 min
